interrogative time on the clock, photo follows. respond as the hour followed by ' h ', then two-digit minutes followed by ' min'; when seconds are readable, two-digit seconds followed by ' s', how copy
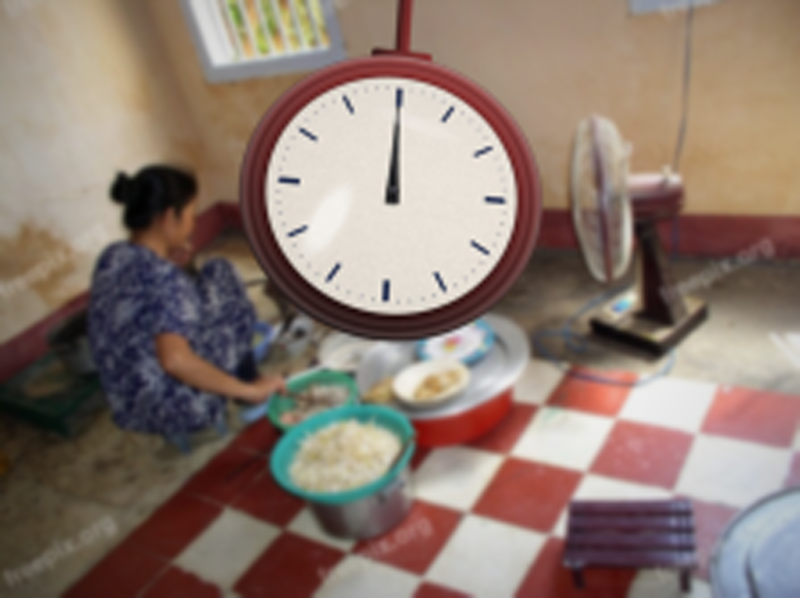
12 h 00 min
